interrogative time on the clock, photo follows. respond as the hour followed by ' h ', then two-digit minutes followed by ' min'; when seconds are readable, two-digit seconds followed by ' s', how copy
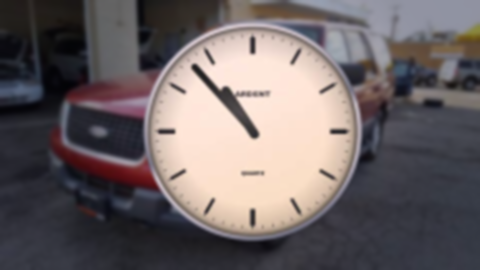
10 h 53 min
